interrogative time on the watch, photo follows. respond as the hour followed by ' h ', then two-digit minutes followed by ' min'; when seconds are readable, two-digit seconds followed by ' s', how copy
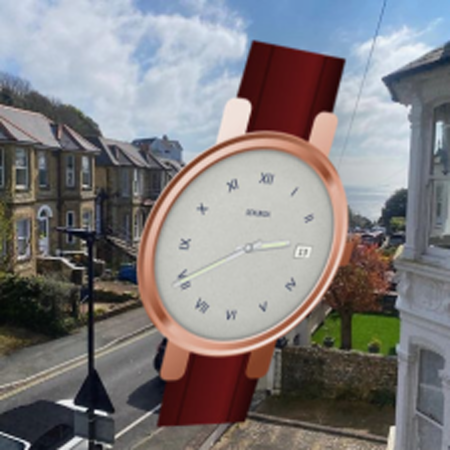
2 h 40 min
